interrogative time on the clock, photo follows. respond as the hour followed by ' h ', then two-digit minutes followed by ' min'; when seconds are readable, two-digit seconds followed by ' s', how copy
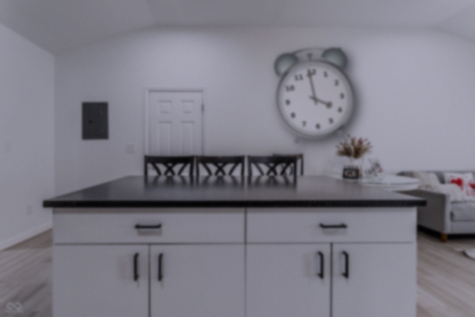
3 h 59 min
